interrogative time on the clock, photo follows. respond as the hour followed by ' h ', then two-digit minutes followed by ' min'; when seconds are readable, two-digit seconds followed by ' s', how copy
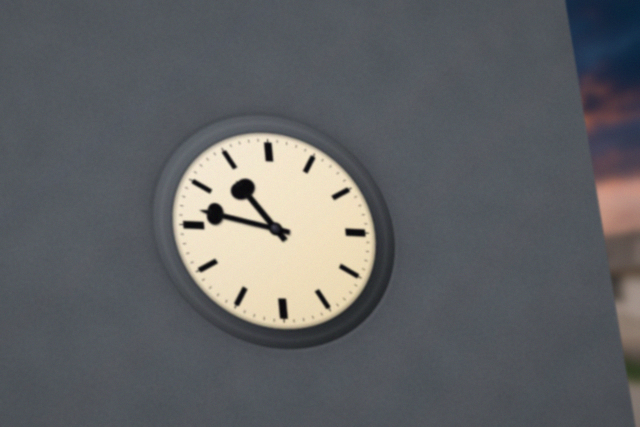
10 h 47 min
